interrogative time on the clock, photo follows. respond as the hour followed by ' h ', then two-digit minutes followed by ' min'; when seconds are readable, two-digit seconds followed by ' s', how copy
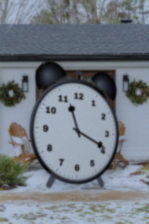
11 h 19 min
